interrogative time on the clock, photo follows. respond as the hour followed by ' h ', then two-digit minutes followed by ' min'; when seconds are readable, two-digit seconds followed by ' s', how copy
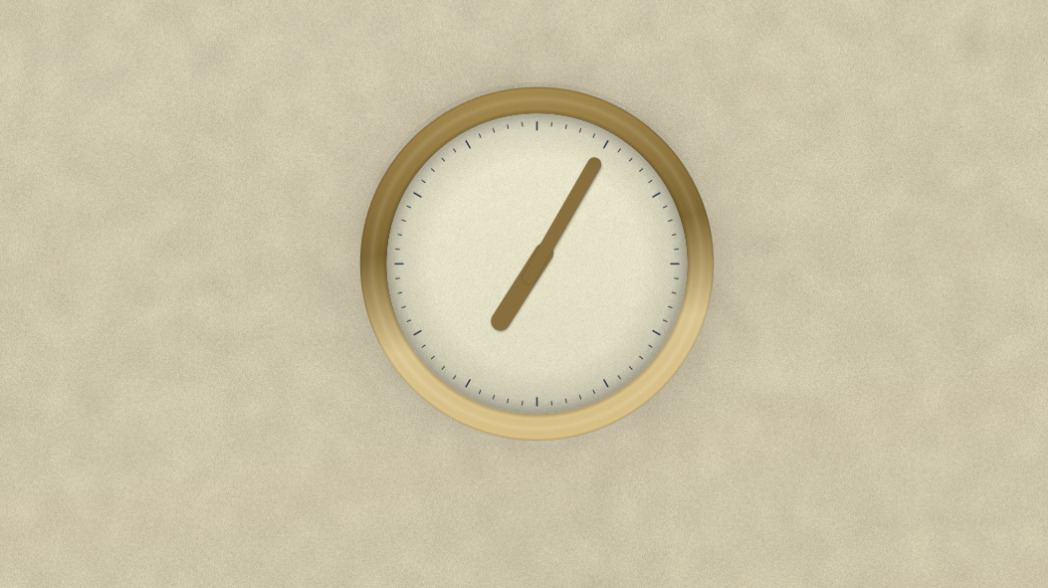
7 h 05 min
